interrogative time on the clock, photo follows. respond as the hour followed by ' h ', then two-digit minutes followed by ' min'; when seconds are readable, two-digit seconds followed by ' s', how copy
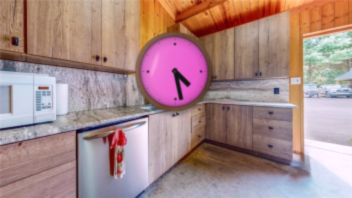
4 h 28 min
